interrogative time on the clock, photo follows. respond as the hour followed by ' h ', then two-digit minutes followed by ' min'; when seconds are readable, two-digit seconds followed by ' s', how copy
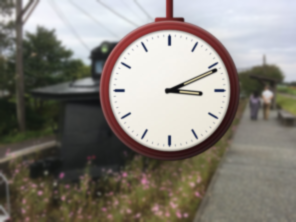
3 h 11 min
